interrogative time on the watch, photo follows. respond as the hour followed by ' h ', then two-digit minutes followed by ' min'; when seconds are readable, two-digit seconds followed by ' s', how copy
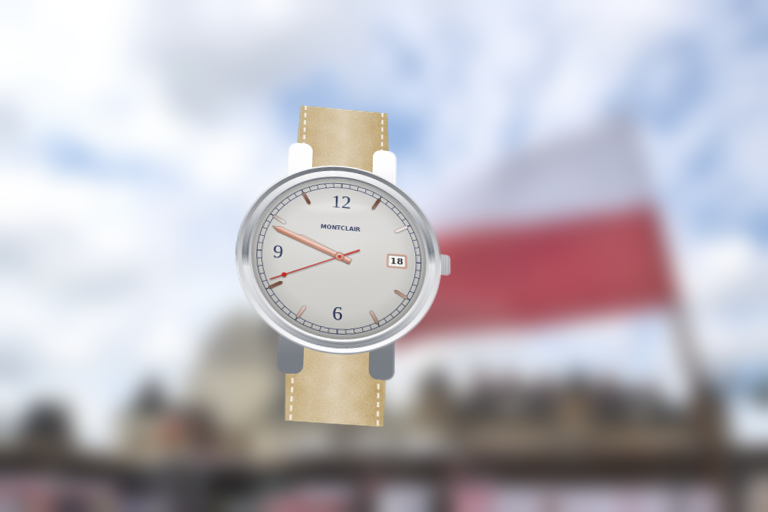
9 h 48 min 41 s
